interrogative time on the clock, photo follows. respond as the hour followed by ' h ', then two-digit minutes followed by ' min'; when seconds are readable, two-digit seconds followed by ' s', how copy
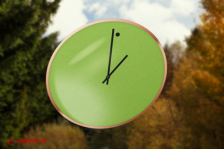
12 h 59 min
